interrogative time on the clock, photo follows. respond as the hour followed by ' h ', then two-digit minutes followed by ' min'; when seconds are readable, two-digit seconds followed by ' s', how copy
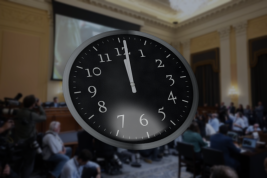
12 h 01 min
